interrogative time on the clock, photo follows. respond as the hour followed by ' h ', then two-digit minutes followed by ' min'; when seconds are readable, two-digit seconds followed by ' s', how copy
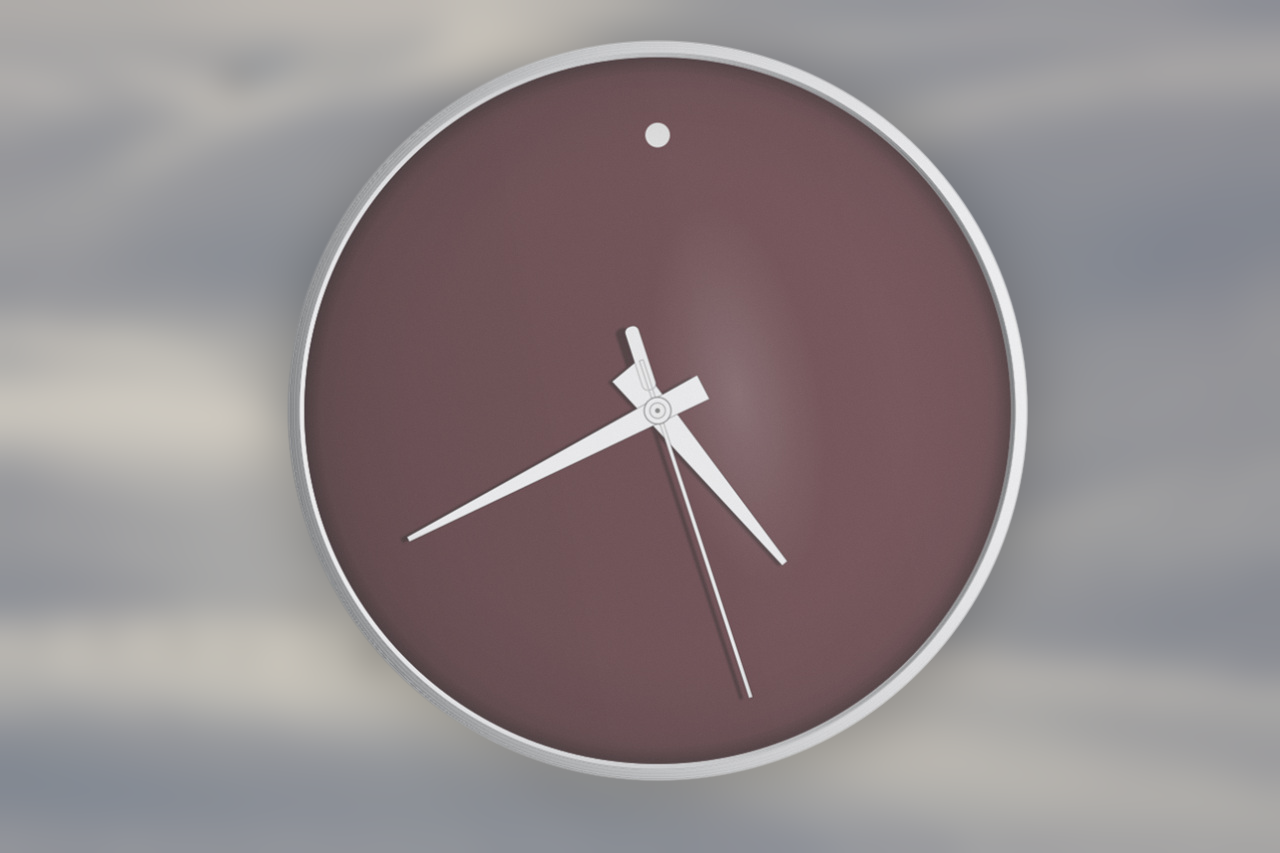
4 h 40 min 27 s
